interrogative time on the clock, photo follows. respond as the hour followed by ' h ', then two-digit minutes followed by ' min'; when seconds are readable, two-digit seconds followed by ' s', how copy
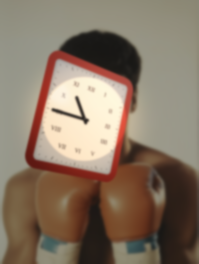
10 h 45 min
